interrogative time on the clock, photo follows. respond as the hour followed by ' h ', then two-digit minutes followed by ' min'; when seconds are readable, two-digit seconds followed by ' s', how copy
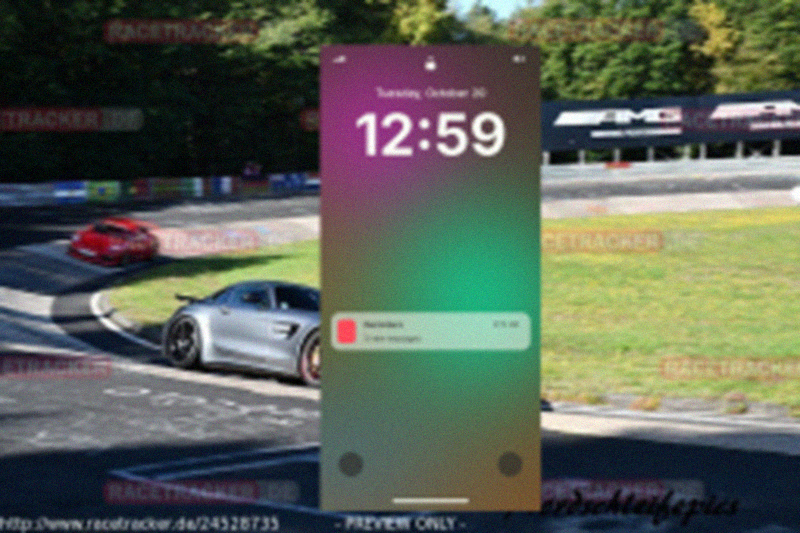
12 h 59 min
